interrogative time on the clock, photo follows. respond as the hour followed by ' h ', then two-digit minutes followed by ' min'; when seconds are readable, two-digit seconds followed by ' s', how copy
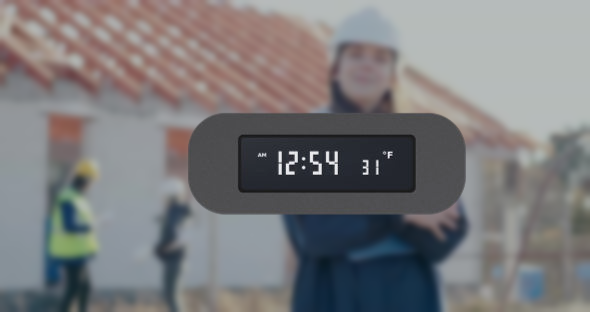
12 h 54 min
